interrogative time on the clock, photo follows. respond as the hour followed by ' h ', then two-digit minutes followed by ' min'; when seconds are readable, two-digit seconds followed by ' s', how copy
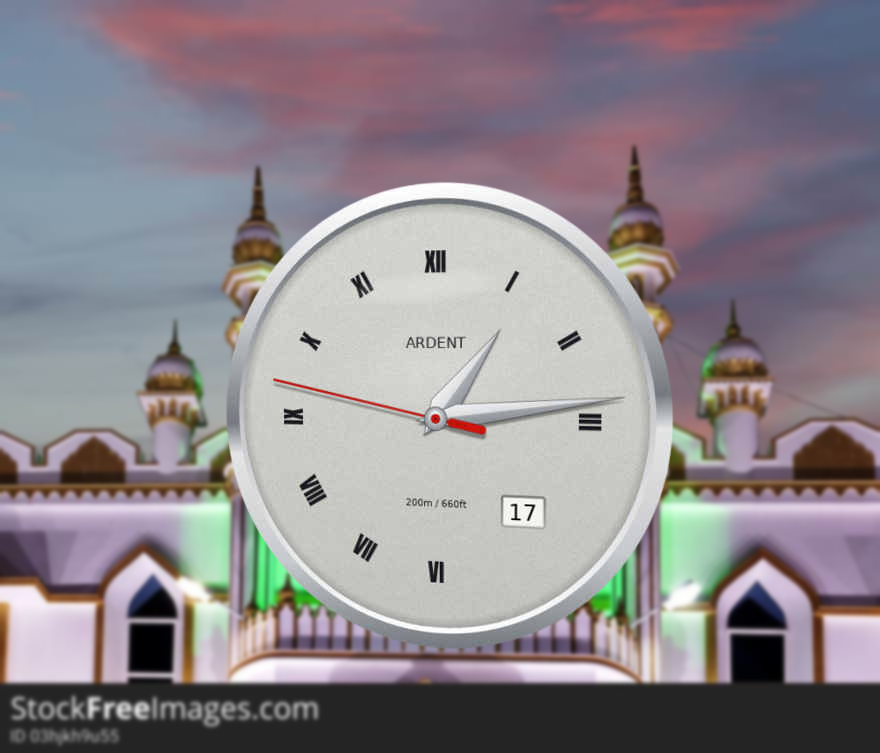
1 h 13 min 47 s
